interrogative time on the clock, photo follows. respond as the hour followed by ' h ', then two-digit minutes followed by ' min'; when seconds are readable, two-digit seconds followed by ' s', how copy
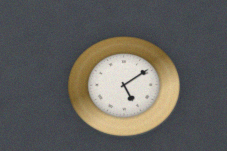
5 h 09 min
